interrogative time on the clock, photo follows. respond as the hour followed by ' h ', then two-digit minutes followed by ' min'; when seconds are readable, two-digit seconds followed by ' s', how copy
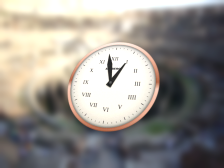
12 h 58 min
